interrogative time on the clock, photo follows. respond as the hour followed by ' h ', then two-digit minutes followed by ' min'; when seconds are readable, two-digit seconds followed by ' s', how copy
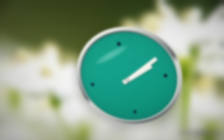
2 h 10 min
